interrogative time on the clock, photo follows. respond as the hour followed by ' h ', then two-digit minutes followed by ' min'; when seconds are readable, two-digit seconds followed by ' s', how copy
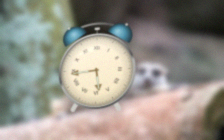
5 h 44 min
